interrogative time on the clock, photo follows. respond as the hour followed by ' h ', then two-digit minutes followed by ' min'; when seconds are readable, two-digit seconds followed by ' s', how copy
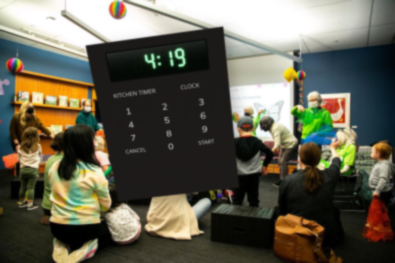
4 h 19 min
